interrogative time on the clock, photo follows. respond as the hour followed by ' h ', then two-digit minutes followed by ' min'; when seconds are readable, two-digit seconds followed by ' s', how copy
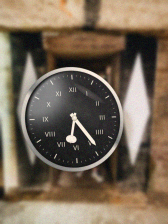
6 h 24 min
